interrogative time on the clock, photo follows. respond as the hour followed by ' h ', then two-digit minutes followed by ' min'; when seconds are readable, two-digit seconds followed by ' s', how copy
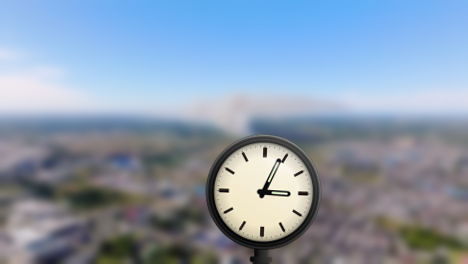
3 h 04 min
